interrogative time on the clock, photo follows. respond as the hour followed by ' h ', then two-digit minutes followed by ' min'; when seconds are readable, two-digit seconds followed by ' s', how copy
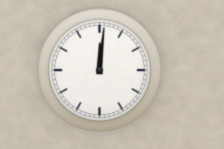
12 h 01 min
